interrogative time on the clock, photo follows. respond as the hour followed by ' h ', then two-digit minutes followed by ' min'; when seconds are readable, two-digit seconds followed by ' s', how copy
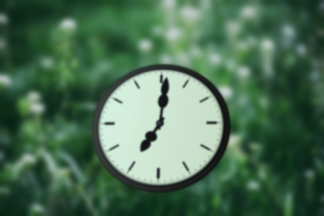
7 h 01 min
